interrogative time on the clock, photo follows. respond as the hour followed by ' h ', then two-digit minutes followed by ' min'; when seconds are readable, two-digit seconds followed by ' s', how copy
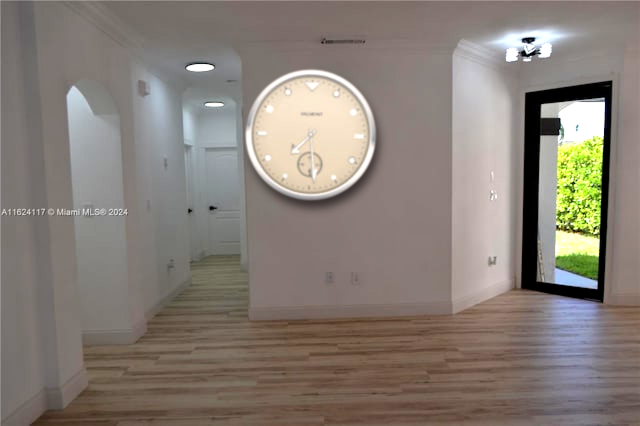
7 h 29 min
